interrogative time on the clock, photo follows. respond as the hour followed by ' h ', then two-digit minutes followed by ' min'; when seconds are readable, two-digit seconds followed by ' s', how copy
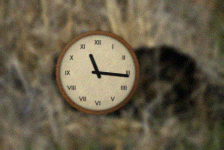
11 h 16 min
